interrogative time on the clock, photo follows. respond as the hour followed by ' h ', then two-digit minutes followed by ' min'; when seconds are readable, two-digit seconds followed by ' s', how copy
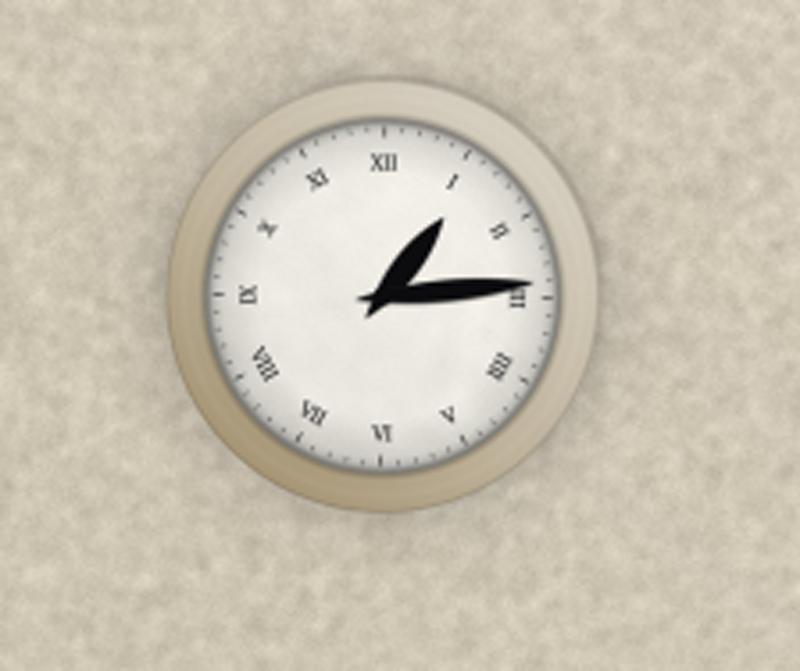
1 h 14 min
